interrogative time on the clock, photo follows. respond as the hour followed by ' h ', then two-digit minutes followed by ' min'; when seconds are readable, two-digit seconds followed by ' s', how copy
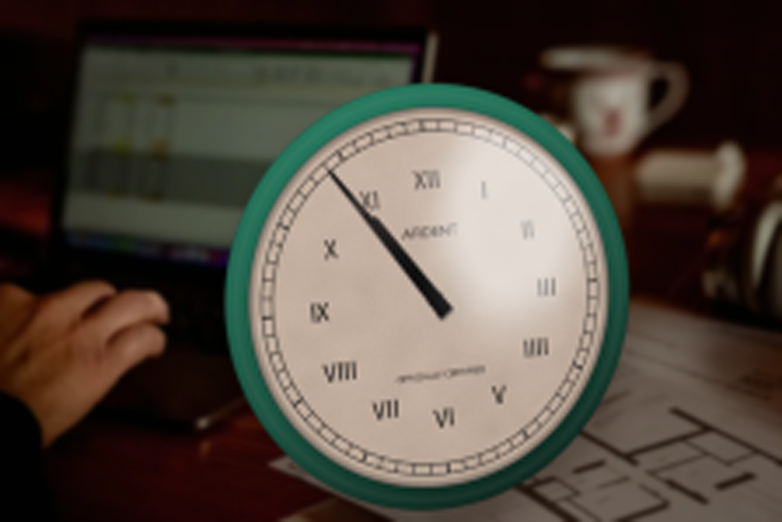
10 h 54 min
